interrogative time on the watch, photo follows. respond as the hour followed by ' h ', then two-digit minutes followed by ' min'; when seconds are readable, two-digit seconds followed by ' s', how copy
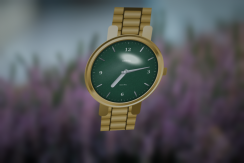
7 h 13 min
